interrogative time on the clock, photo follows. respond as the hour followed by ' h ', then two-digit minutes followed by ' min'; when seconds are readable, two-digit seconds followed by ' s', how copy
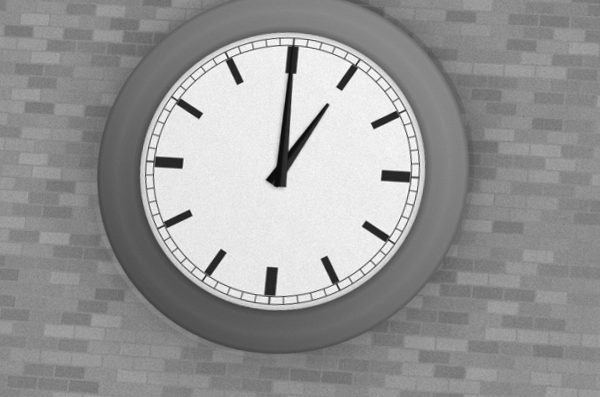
1 h 00 min
